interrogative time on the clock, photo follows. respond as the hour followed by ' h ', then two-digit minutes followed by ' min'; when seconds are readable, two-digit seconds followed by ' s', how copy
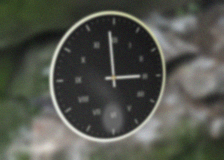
2 h 59 min
